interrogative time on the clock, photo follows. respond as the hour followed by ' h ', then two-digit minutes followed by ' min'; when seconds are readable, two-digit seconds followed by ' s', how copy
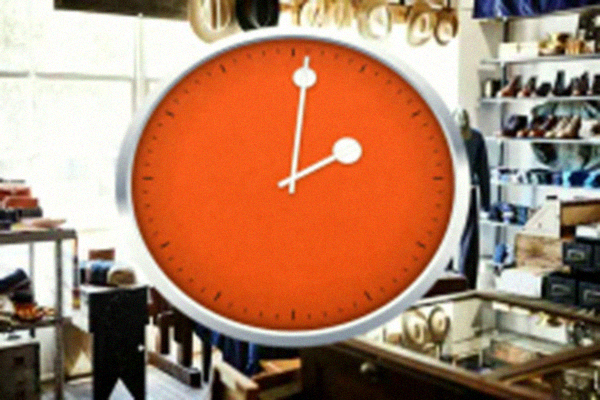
2 h 01 min
